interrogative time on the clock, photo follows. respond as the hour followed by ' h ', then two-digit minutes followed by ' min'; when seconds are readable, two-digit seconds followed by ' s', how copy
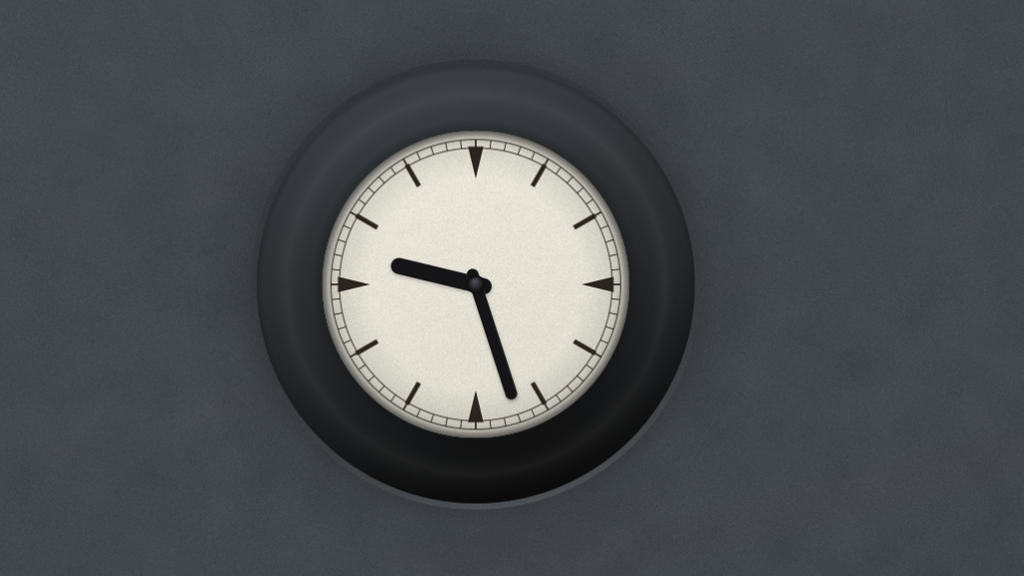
9 h 27 min
